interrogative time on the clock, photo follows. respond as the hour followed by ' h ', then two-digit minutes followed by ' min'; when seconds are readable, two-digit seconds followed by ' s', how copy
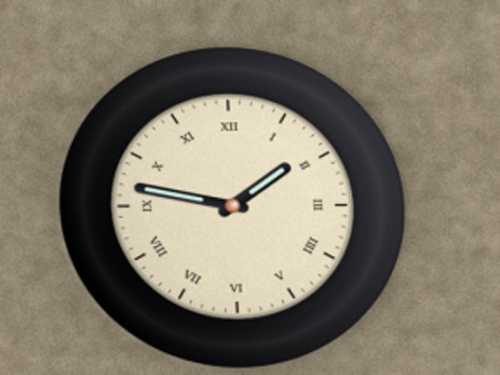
1 h 47 min
